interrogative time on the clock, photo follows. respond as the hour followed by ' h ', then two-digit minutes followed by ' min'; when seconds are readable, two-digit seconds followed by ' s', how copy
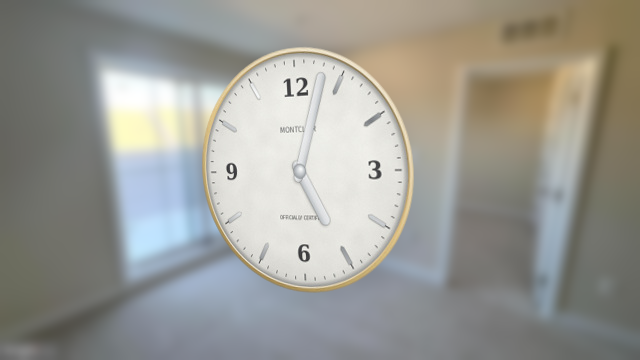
5 h 03 min
